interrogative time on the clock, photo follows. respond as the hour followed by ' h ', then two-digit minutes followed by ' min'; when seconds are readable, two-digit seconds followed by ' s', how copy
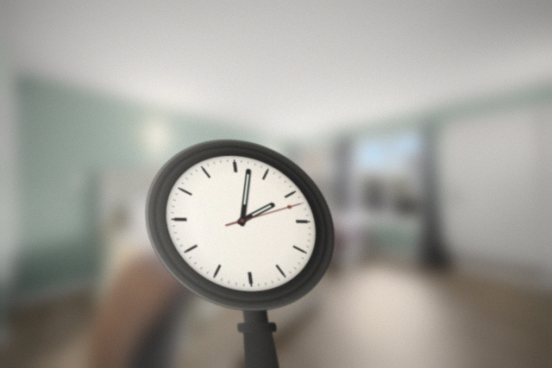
2 h 02 min 12 s
